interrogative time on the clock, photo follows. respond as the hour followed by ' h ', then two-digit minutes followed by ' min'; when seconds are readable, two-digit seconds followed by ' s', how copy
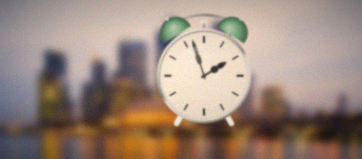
1 h 57 min
